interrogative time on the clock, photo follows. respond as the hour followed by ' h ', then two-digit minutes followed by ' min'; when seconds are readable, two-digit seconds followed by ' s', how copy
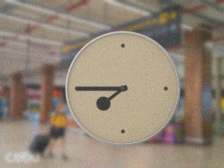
7 h 45 min
